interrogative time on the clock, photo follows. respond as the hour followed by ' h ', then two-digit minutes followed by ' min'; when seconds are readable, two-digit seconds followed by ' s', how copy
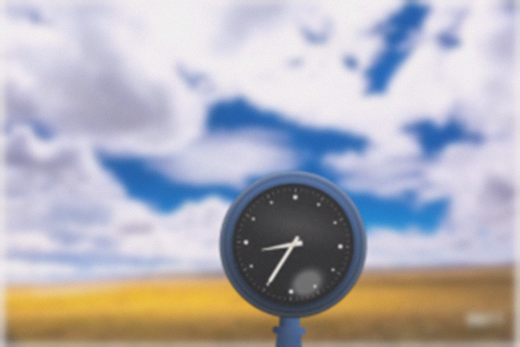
8 h 35 min
